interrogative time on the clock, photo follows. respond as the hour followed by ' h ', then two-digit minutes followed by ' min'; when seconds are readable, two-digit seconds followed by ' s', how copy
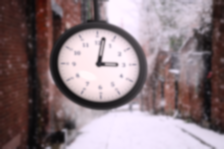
3 h 02 min
